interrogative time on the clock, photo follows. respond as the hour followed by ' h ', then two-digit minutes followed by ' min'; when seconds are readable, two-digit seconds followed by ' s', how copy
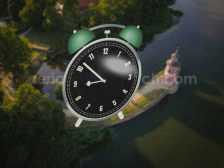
8 h 52 min
